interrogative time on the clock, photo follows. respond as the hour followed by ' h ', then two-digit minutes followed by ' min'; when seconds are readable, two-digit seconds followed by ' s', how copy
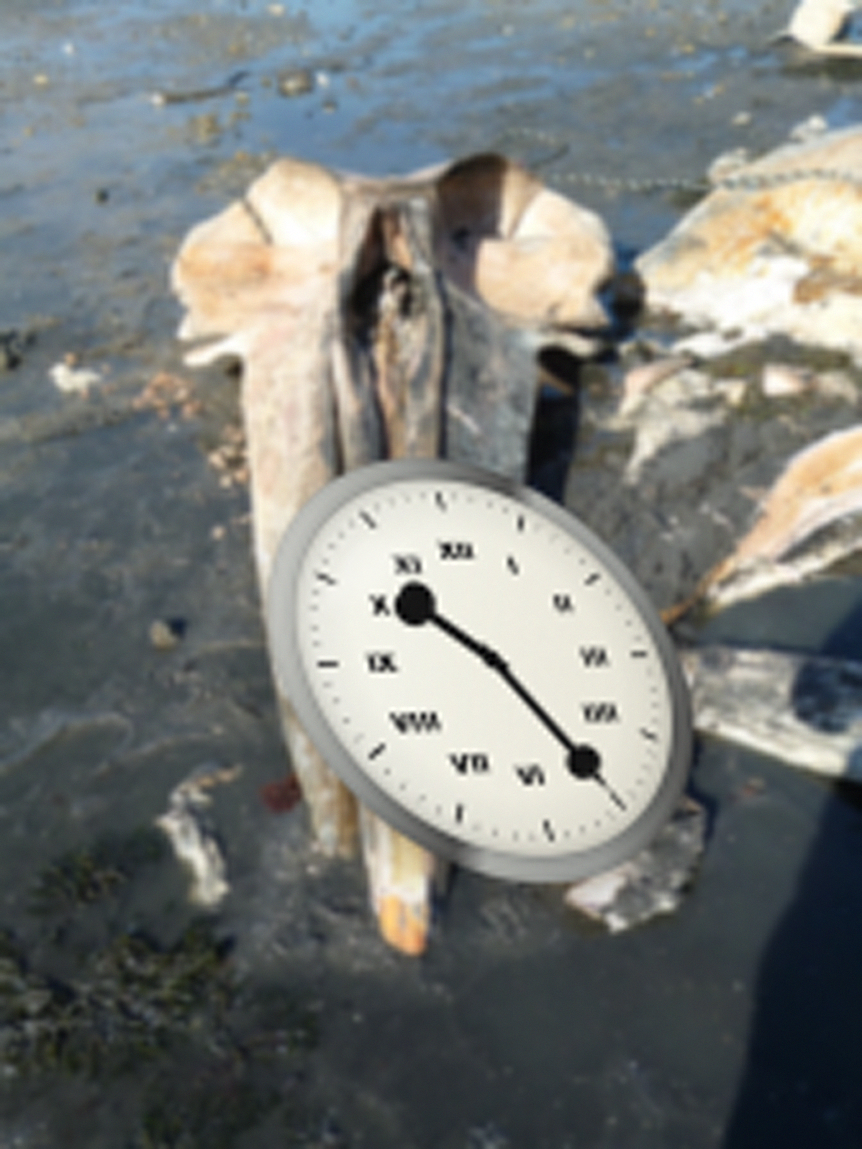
10 h 25 min
